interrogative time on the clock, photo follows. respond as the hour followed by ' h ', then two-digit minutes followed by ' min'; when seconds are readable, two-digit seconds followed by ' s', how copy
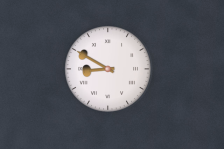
8 h 50 min
